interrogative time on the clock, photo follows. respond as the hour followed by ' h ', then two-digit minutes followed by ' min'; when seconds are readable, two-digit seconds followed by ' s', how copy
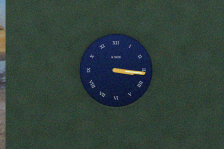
3 h 16 min
